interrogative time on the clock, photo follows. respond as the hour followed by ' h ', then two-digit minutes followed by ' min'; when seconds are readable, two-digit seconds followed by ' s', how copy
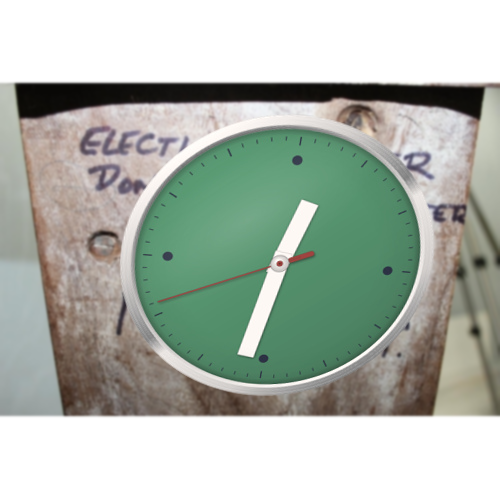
12 h 31 min 41 s
